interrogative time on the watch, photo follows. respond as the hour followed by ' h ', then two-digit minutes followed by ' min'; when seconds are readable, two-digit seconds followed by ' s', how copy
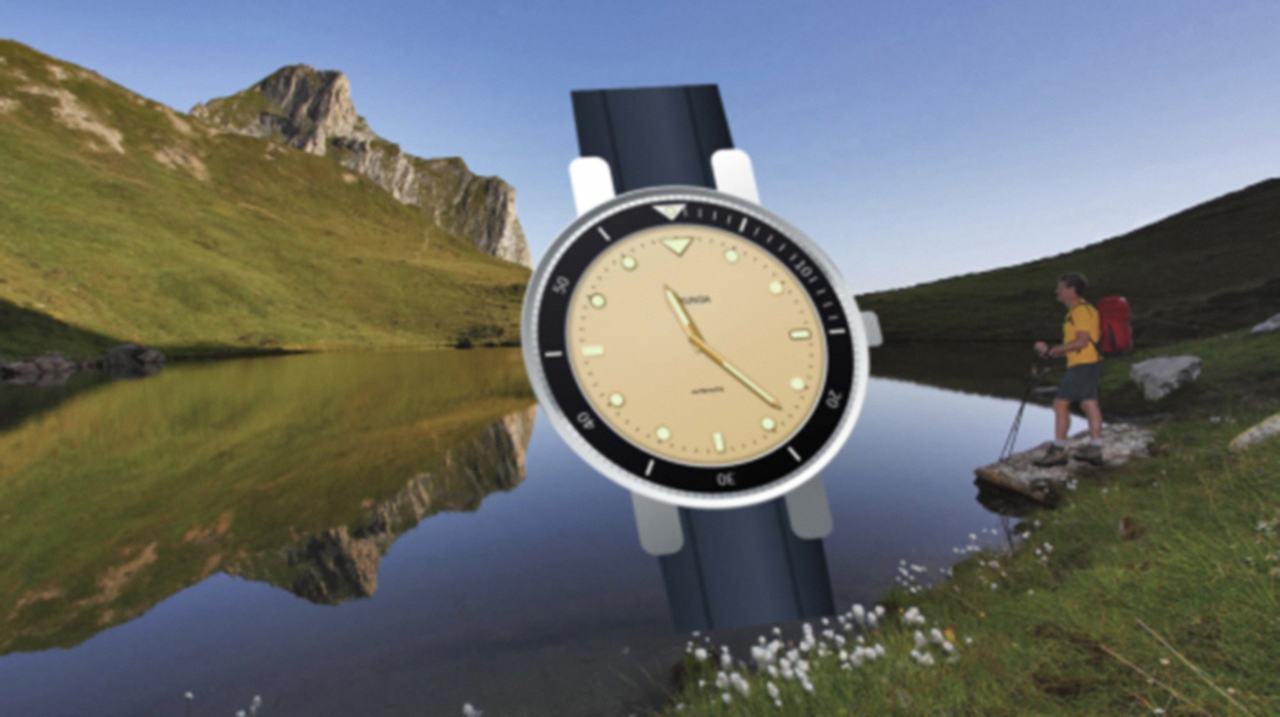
11 h 23 min
